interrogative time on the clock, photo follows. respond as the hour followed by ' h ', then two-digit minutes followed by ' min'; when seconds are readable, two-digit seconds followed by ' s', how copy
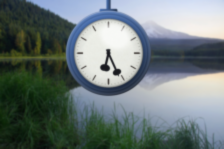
6 h 26 min
